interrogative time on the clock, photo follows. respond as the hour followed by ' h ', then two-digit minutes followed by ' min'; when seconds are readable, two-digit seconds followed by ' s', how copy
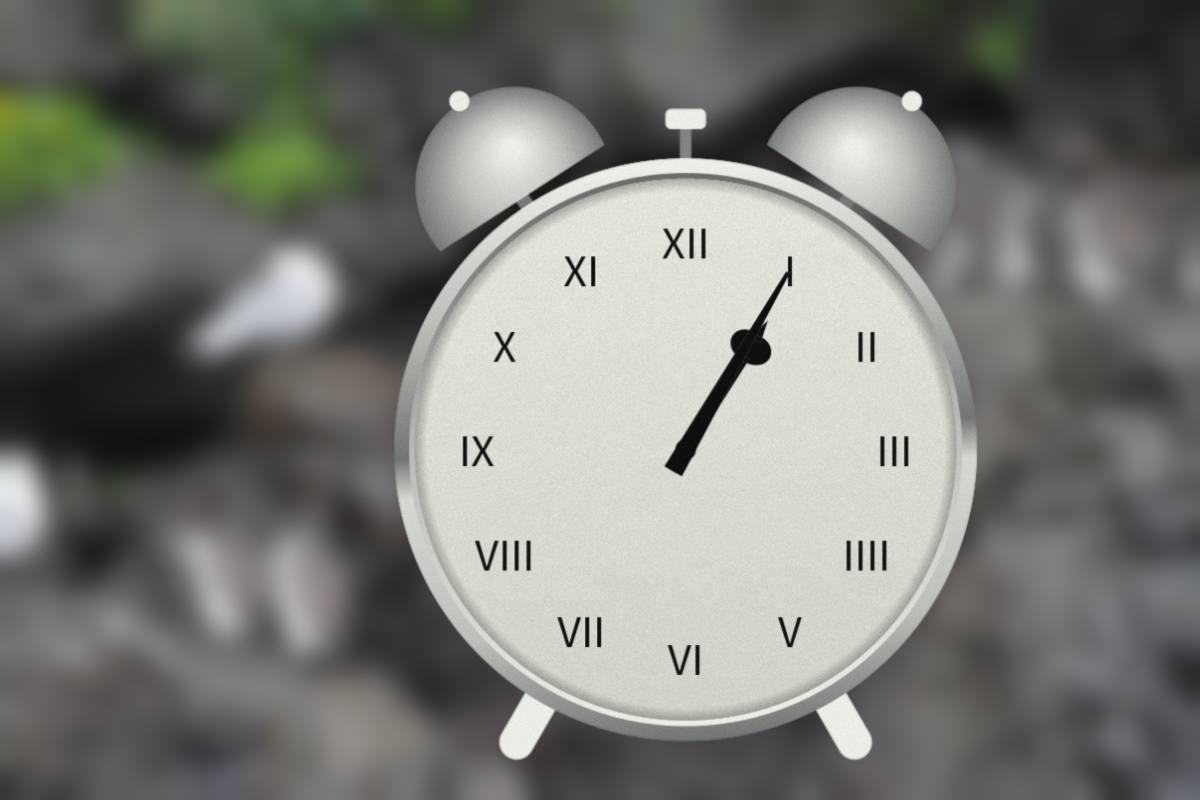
1 h 05 min
